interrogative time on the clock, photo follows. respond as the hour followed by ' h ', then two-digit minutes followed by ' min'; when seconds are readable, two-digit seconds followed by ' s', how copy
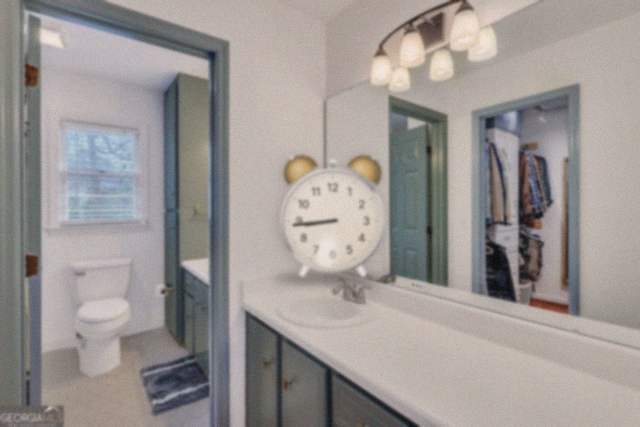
8 h 44 min
